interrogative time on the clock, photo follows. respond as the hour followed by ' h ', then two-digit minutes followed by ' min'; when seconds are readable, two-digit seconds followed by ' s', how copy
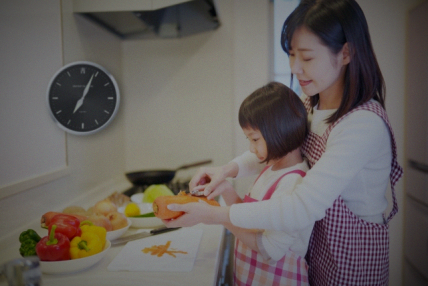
7 h 04 min
